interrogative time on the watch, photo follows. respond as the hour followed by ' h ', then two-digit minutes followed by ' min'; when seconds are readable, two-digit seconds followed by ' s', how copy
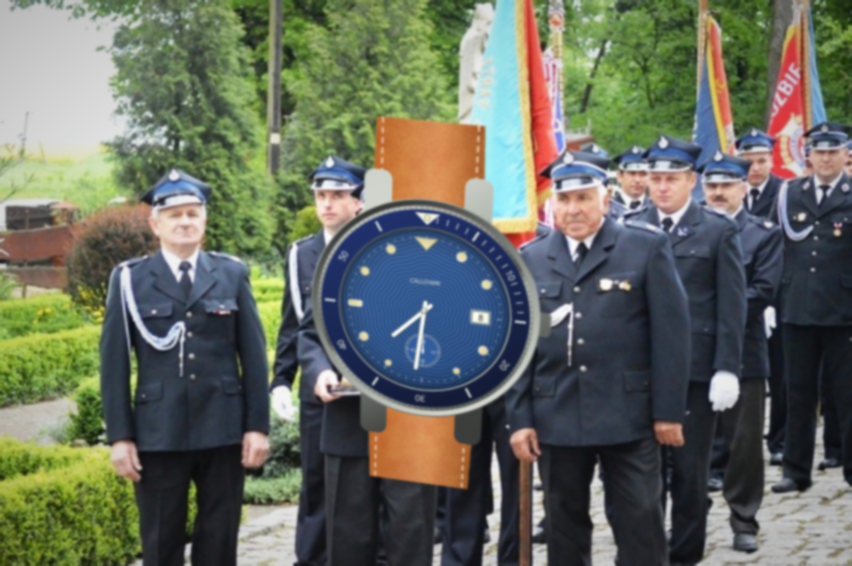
7 h 31 min
